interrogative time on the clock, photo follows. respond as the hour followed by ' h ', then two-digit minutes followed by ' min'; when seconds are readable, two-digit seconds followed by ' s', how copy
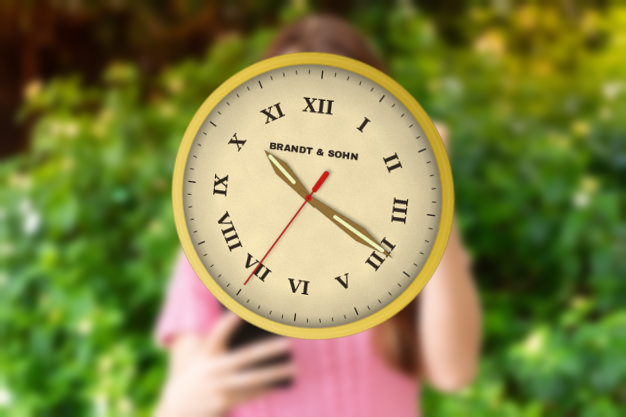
10 h 19 min 35 s
